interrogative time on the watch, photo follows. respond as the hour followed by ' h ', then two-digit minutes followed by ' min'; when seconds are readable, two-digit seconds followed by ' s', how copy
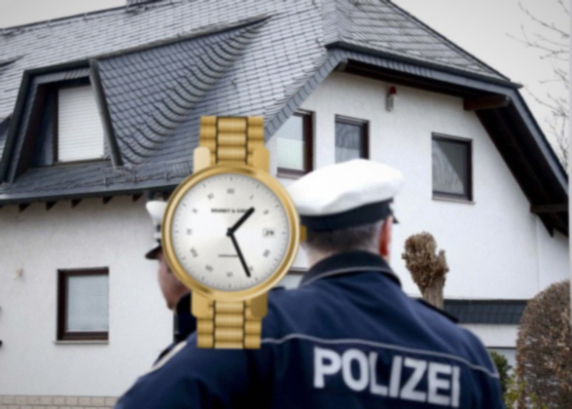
1 h 26 min
